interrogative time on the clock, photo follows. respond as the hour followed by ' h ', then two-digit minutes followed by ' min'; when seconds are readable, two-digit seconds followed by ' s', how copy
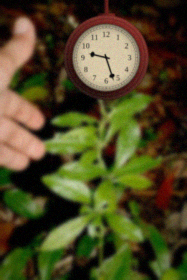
9 h 27 min
